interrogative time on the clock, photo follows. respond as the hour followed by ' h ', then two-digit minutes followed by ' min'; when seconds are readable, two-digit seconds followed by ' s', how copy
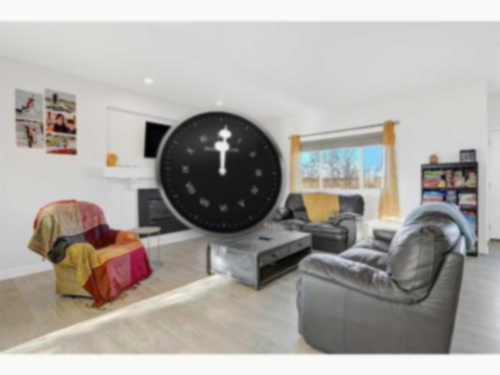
12 h 01 min
